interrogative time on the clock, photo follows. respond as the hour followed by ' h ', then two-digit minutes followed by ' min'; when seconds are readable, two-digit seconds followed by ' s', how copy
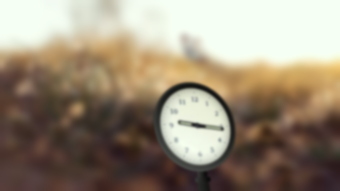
9 h 16 min
